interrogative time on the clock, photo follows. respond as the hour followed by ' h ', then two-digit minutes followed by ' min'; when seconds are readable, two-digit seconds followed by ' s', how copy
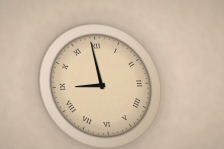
8 h 59 min
